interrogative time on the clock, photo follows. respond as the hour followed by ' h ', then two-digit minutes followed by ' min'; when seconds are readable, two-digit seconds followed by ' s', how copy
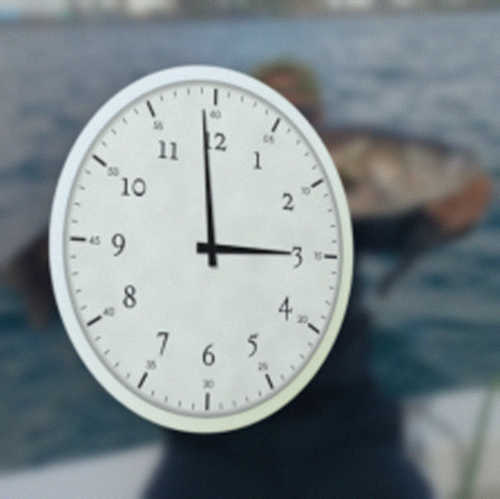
2 h 59 min
